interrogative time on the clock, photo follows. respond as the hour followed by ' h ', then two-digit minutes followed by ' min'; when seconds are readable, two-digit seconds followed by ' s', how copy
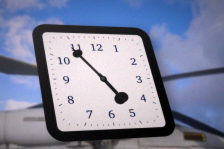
4 h 54 min
